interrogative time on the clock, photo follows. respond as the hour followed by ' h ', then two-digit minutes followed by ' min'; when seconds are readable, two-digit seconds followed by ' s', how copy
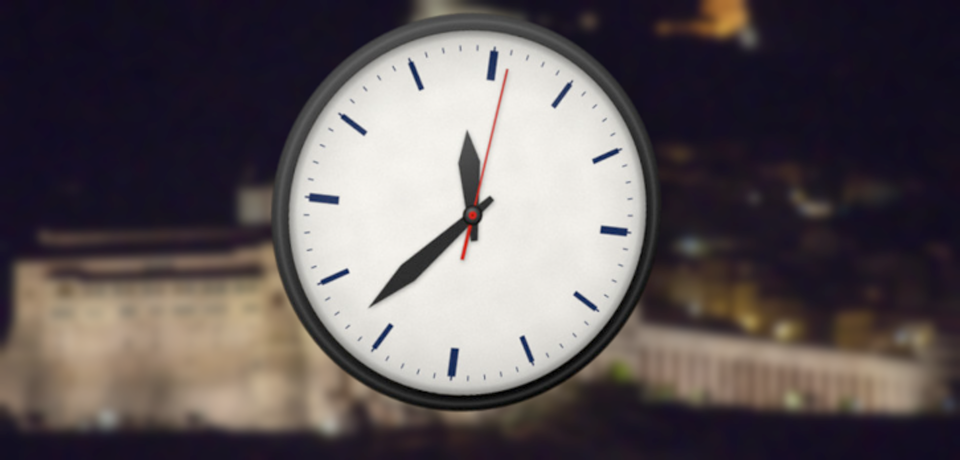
11 h 37 min 01 s
